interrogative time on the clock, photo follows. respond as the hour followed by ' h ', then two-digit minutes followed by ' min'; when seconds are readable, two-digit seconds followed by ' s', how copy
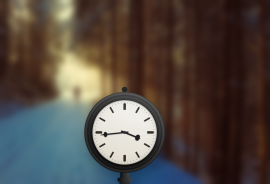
3 h 44 min
